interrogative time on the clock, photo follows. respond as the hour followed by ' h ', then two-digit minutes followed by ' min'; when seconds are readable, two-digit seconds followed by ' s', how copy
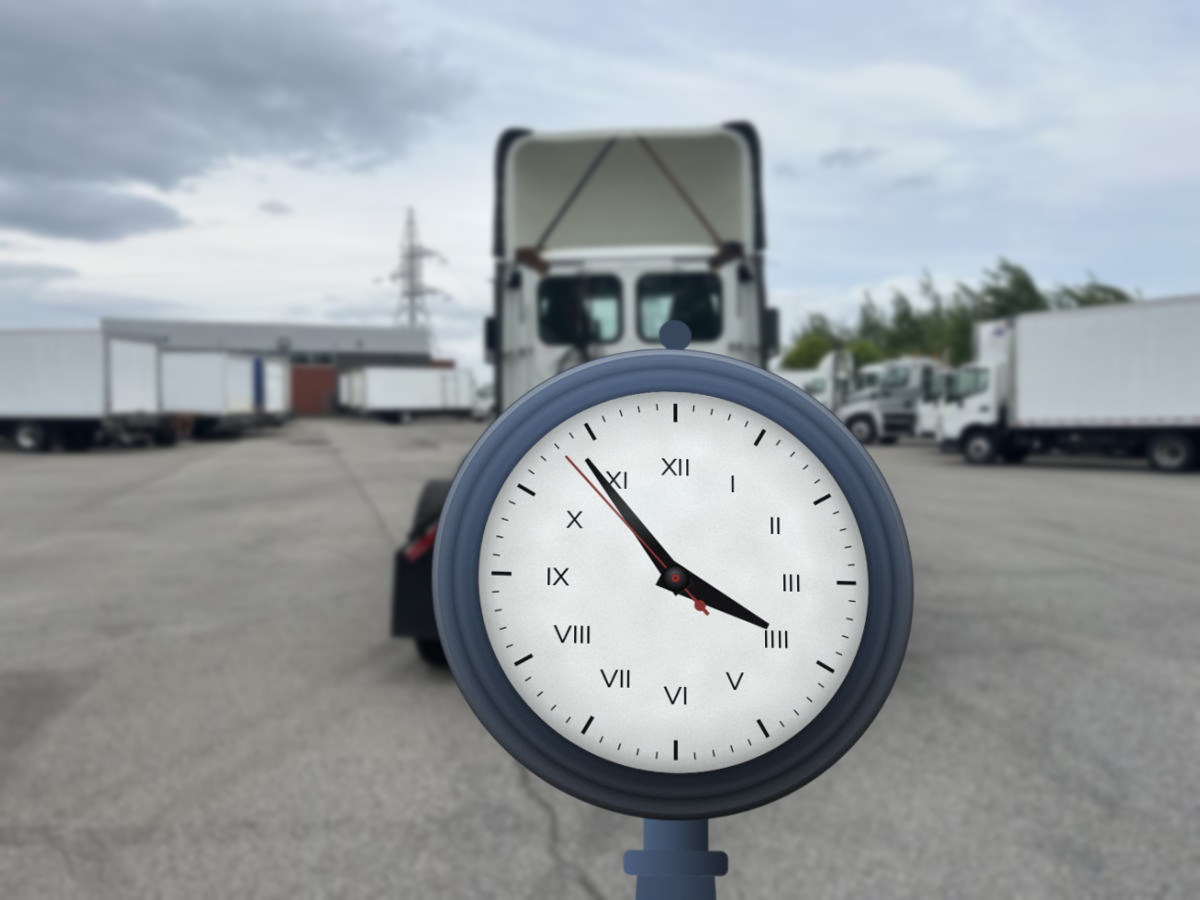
3 h 53 min 53 s
